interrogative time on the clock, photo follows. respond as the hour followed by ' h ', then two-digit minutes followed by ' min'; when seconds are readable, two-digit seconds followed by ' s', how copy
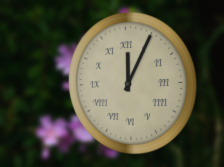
12 h 05 min
